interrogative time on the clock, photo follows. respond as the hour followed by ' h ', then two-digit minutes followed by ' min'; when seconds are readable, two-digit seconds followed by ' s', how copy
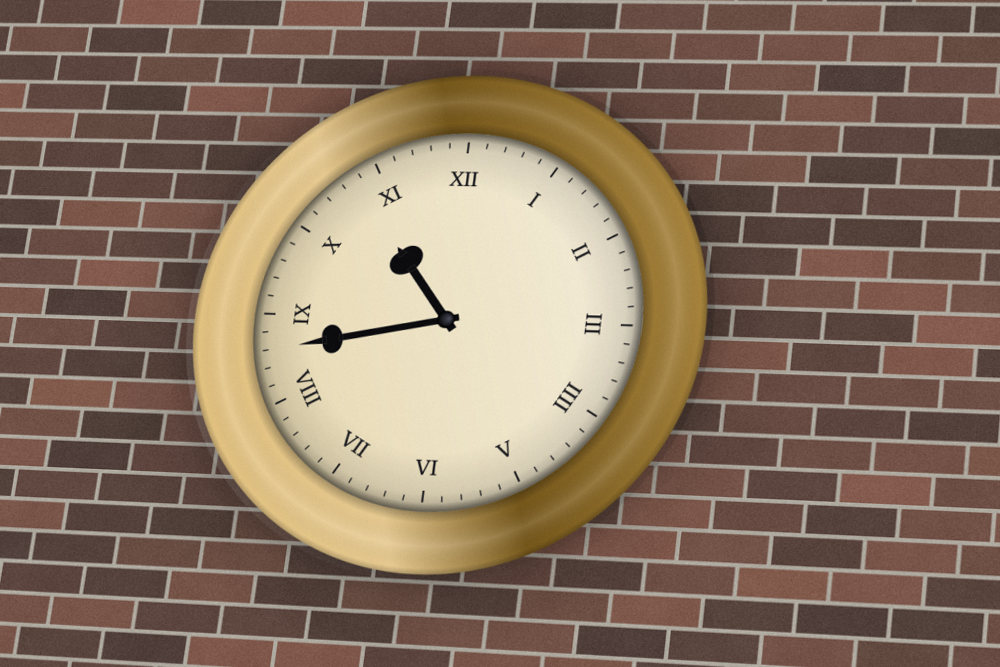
10 h 43 min
